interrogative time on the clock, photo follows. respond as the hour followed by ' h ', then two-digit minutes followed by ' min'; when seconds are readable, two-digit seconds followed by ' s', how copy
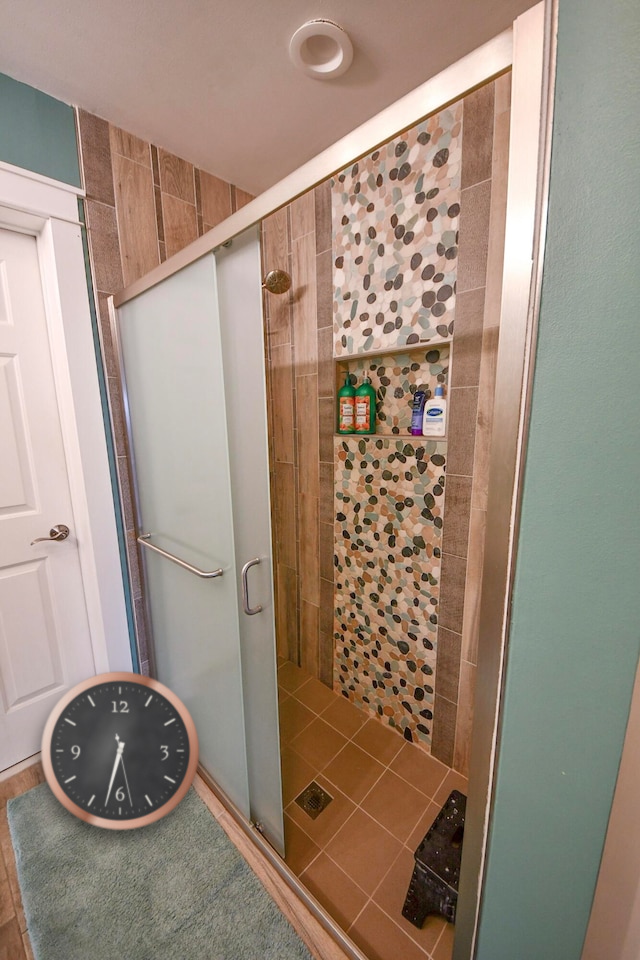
6 h 32 min 28 s
